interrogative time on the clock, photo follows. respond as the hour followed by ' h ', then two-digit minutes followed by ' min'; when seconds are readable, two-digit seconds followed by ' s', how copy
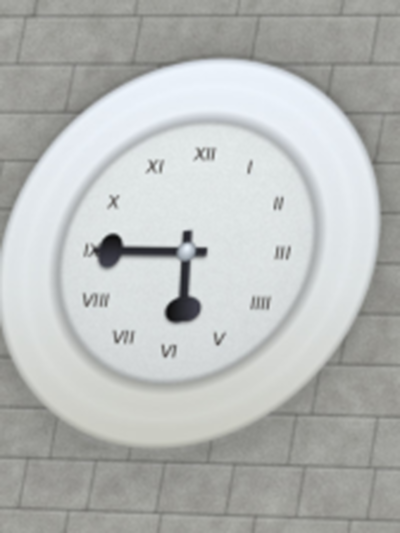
5 h 45 min
